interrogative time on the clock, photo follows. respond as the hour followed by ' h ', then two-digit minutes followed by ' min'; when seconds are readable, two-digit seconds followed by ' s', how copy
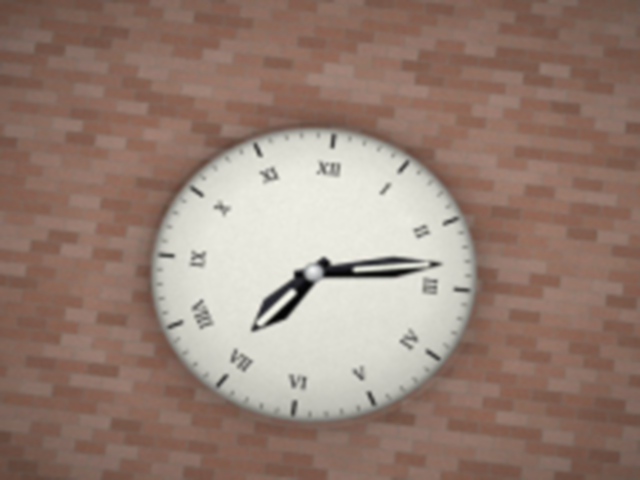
7 h 13 min
